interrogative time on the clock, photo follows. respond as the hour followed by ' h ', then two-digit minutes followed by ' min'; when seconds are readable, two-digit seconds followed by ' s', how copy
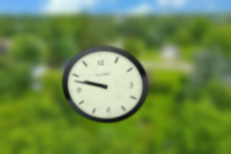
9 h 48 min
